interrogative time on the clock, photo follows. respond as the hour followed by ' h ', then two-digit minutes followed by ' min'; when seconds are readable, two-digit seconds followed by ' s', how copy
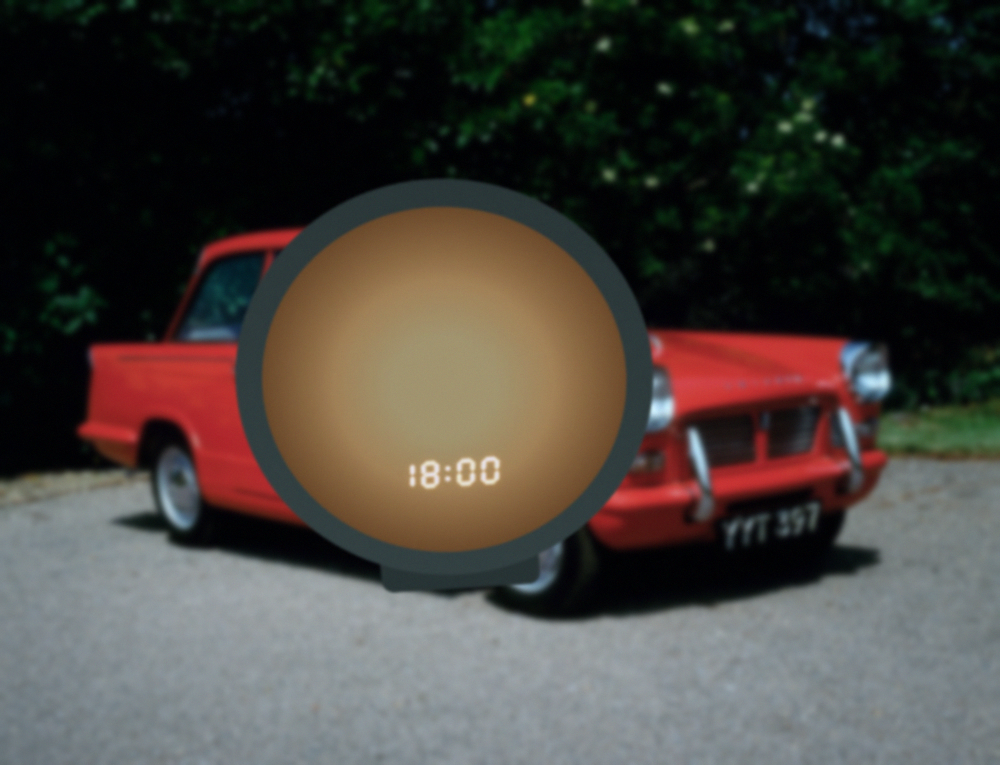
18 h 00 min
